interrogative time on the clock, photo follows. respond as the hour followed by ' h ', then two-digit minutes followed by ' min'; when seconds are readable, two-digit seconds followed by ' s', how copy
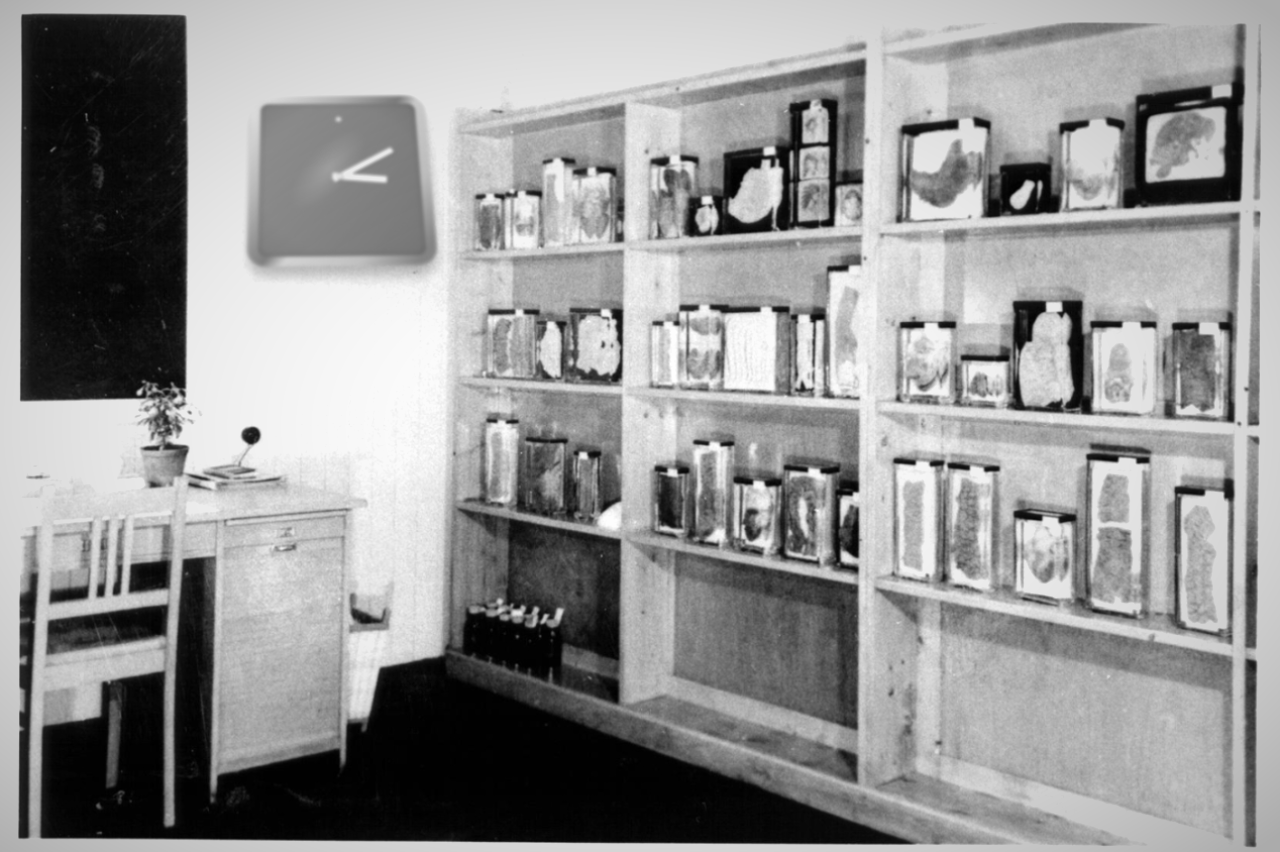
3 h 10 min
